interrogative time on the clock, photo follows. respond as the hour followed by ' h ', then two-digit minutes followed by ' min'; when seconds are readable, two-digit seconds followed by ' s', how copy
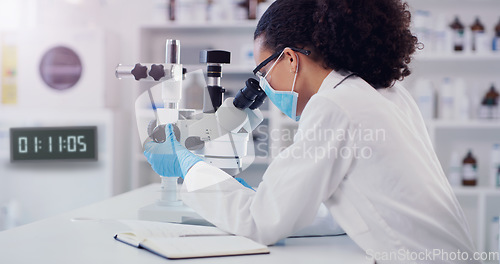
1 h 11 min 05 s
